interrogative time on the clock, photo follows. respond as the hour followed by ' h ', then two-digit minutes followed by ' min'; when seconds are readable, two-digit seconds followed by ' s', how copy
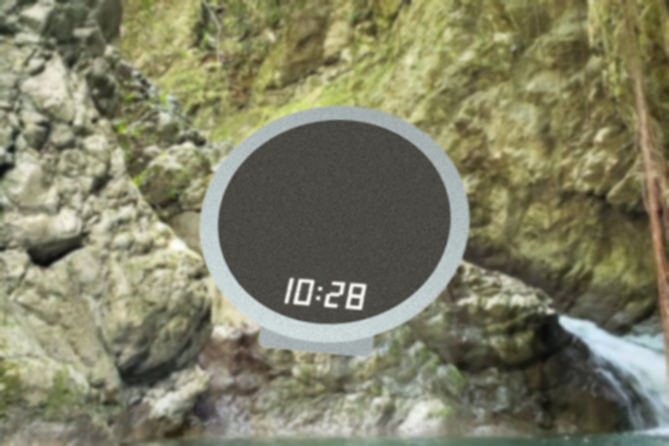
10 h 28 min
